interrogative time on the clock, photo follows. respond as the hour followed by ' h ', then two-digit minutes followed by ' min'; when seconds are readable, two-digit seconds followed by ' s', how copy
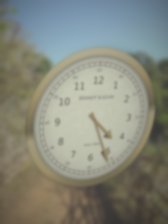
4 h 26 min
